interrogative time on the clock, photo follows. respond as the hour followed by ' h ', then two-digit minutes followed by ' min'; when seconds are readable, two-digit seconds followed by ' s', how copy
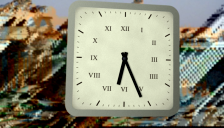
6 h 26 min
